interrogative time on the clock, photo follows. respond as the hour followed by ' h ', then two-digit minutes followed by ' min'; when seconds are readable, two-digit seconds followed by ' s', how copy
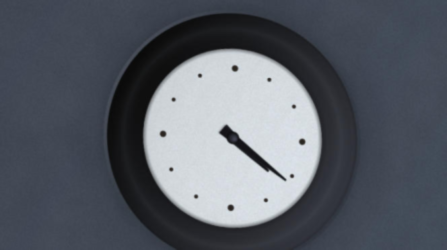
4 h 21 min
